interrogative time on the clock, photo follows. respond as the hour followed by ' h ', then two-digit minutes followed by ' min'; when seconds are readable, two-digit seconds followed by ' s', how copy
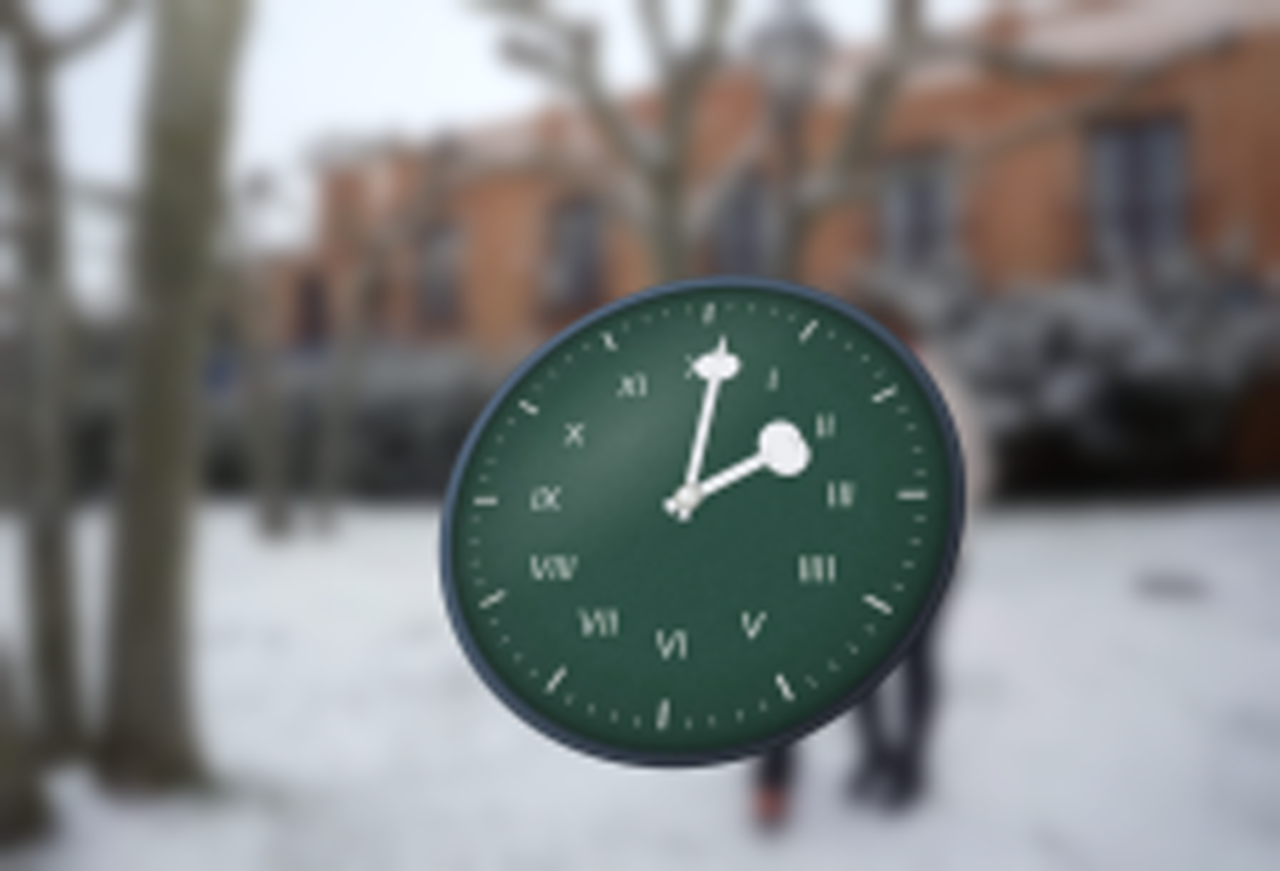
2 h 01 min
